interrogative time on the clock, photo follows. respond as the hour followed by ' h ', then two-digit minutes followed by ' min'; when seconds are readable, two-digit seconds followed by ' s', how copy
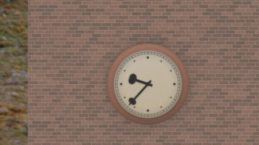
9 h 37 min
